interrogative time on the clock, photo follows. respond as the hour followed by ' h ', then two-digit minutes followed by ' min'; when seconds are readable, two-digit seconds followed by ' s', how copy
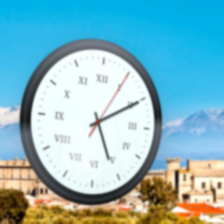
5 h 10 min 05 s
